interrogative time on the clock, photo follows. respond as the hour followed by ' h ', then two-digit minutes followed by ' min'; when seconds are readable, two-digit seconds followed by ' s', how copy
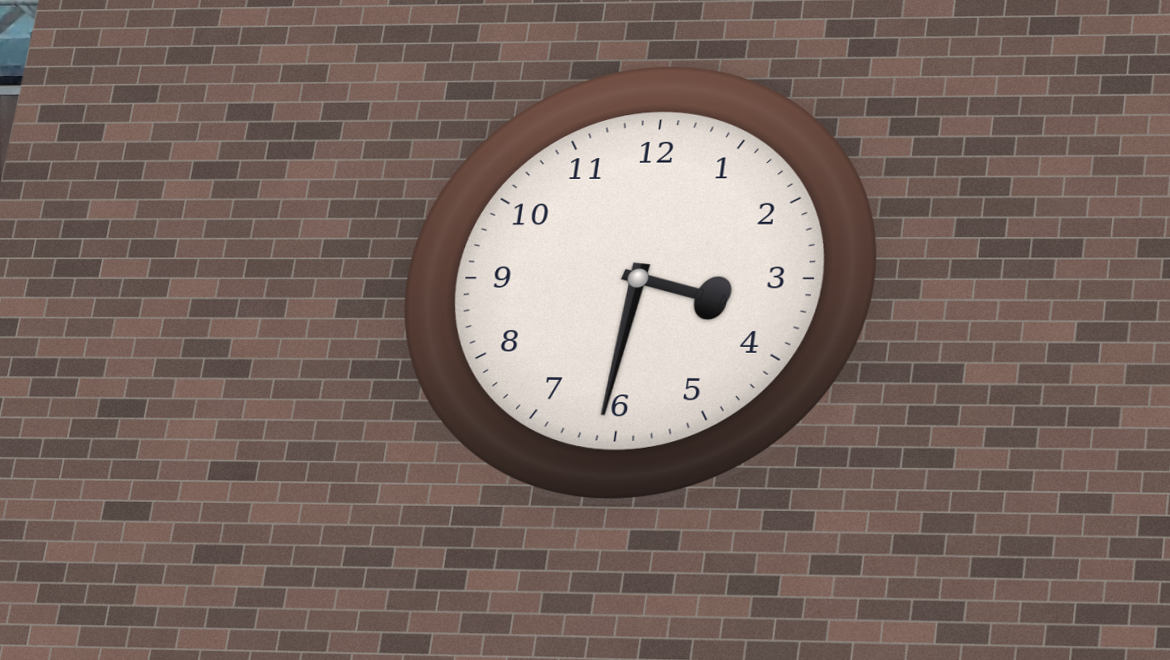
3 h 31 min
